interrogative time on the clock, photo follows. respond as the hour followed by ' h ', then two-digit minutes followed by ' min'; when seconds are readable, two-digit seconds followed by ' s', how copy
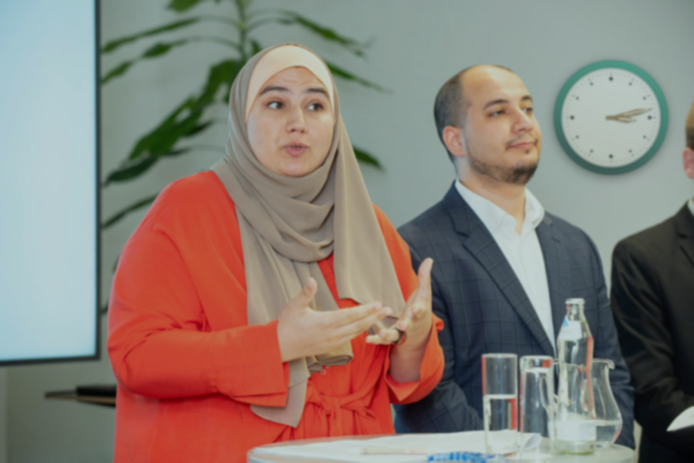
3 h 13 min
